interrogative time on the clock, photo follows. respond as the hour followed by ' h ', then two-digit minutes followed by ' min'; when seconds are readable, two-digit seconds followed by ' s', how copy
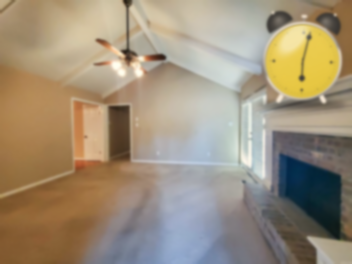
6 h 02 min
